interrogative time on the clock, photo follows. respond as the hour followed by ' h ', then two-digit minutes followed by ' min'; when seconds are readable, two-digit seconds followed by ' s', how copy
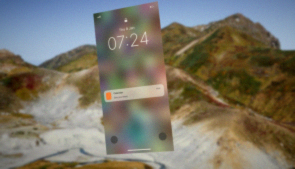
7 h 24 min
